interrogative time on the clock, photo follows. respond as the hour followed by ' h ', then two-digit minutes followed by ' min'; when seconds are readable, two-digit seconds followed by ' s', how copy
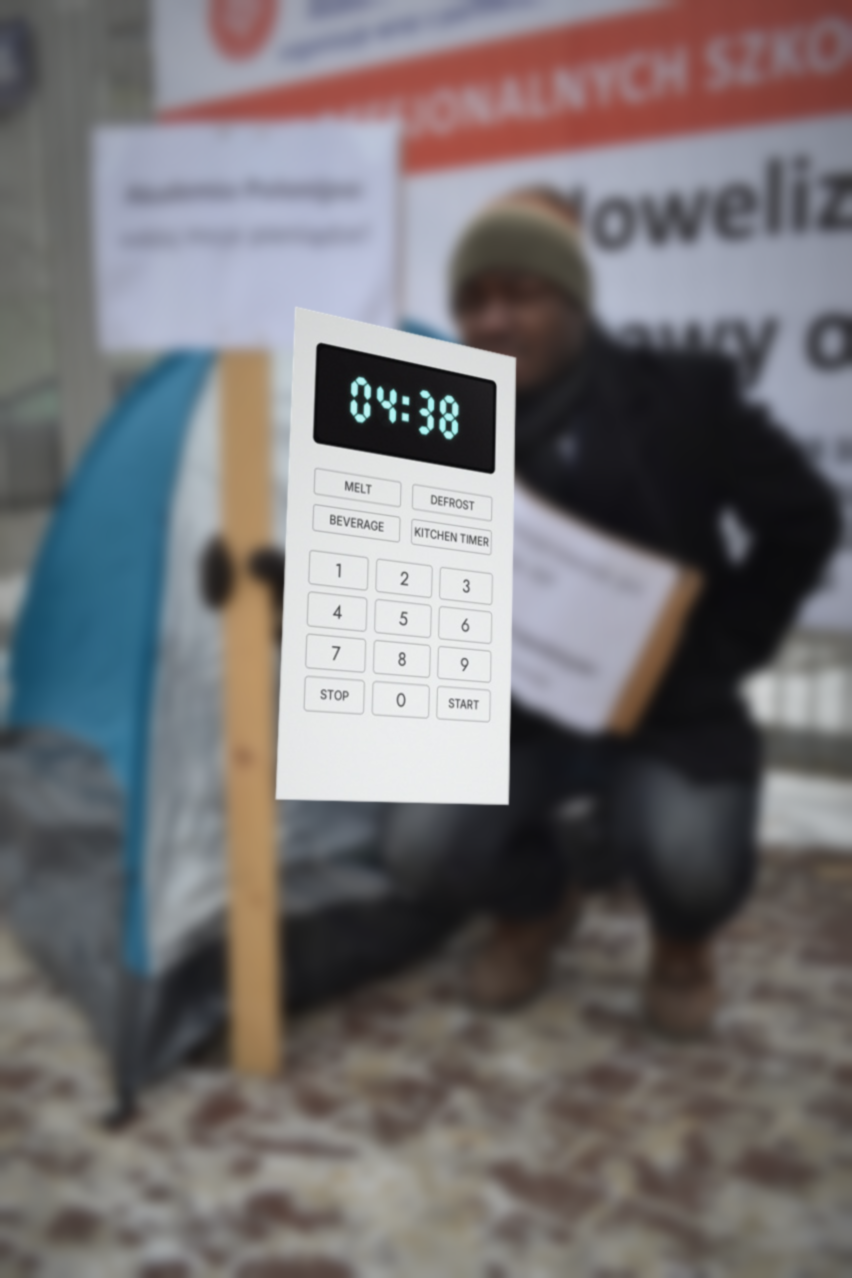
4 h 38 min
